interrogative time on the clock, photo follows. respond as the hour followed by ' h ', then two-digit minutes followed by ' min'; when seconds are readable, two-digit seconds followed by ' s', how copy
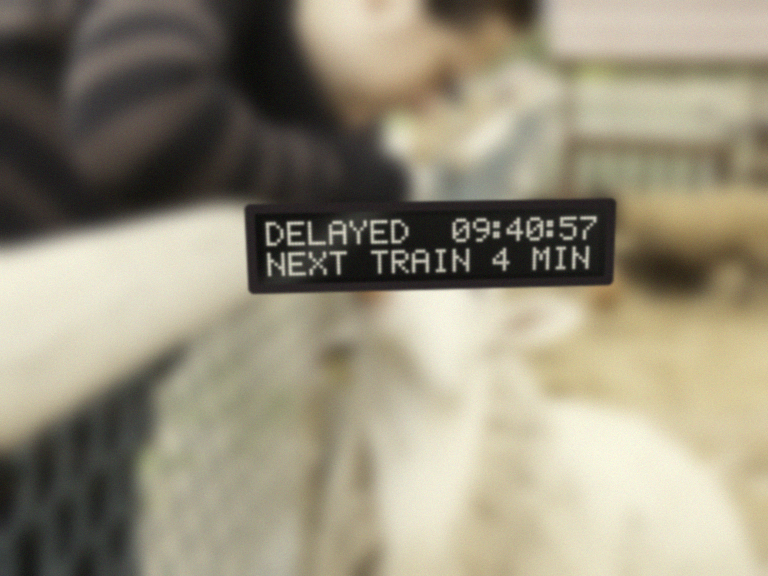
9 h 40 min 57 s
